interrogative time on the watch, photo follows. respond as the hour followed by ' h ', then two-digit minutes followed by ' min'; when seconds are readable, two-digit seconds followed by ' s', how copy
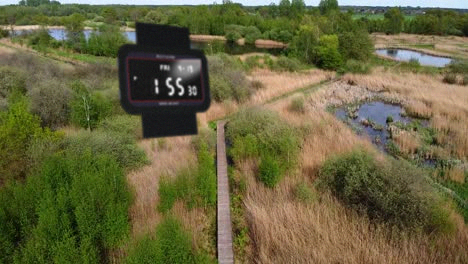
1 h 55 min
